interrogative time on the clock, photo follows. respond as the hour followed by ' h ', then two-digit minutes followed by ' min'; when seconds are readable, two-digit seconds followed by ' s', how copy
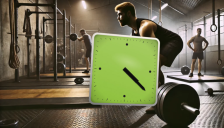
4 h 22 min
